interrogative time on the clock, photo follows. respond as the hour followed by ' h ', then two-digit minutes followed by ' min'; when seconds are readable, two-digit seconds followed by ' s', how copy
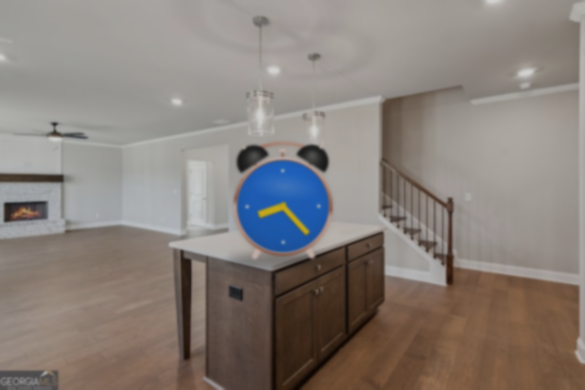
8 h 23 min
